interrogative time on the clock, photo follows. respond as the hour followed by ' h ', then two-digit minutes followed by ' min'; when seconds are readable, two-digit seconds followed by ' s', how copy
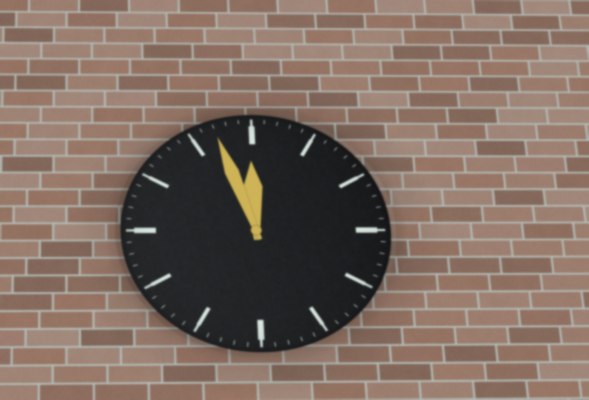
11 h 57 min
